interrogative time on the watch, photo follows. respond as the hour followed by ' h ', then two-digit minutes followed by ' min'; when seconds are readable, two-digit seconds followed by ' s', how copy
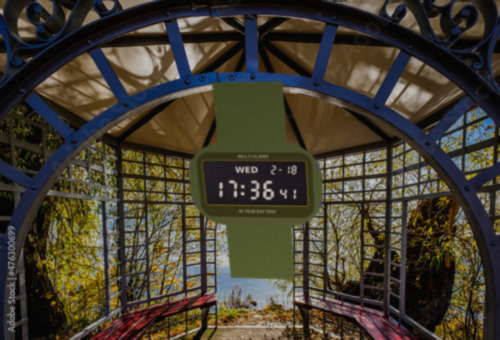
17 h 36 min 41 s
